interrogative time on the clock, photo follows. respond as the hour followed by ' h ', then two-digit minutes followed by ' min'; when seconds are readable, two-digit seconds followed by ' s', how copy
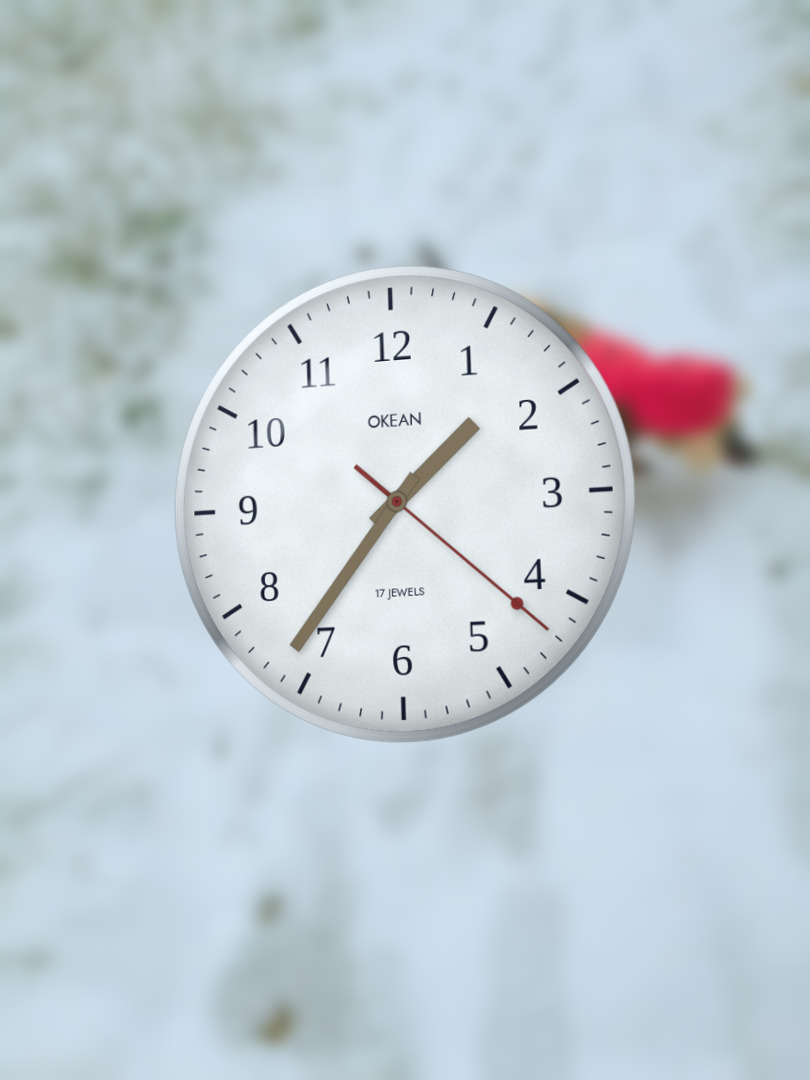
1 h 36 min 22 s
